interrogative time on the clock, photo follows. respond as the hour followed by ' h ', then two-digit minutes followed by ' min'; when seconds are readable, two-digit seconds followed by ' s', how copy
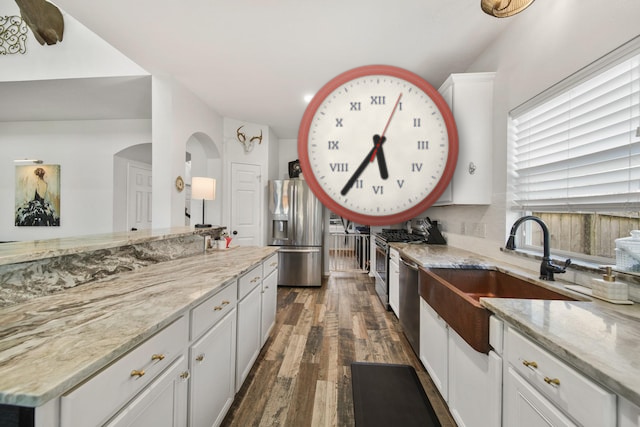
5 h 36 min 04 s
